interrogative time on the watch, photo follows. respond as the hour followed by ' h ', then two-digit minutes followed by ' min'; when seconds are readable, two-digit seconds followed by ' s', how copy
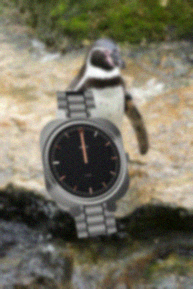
12 h 00 min
